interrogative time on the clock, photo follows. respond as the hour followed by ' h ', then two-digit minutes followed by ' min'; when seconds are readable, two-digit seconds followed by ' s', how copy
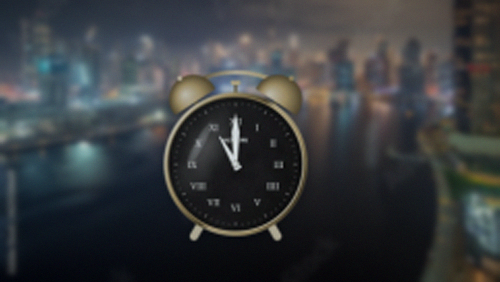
11 h 00 min
